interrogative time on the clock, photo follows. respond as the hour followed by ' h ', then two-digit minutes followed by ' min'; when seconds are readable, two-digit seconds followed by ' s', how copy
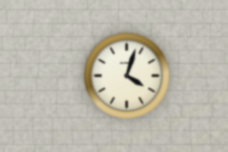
4 h 03 min
